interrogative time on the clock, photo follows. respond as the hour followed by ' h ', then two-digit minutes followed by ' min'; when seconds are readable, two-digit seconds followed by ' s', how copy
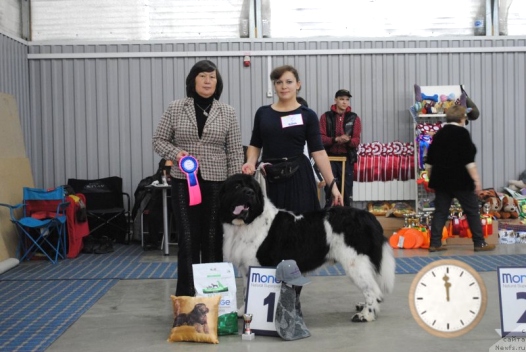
11 h 59 min
